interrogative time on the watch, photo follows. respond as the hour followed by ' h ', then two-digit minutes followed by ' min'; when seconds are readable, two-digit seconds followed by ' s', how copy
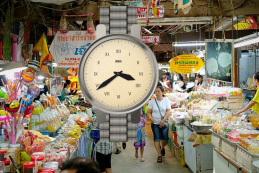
3 h 39 min
